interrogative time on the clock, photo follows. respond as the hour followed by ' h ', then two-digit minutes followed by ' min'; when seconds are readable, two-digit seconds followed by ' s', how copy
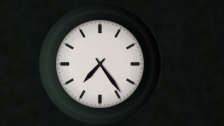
7 h 24 min
